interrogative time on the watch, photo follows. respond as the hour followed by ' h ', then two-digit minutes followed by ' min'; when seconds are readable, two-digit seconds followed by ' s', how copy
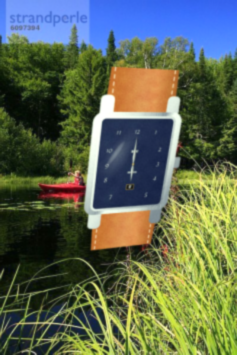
6 h 00 min
